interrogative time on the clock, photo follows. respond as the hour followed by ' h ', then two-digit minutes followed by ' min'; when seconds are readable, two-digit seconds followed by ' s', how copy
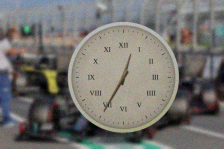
12 h 35 min
